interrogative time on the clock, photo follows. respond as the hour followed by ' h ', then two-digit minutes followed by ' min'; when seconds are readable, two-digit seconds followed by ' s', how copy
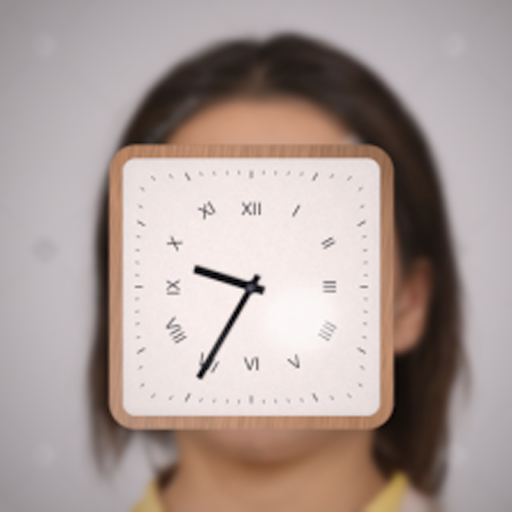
9 h 35 min
